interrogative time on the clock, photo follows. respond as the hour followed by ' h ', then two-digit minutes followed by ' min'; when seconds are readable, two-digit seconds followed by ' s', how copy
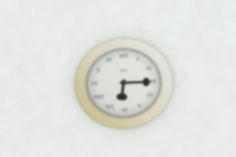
6 h 15 min
